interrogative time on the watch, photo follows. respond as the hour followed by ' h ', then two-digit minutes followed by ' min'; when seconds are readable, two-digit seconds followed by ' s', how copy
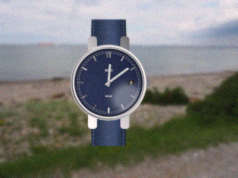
12 h 09 min
